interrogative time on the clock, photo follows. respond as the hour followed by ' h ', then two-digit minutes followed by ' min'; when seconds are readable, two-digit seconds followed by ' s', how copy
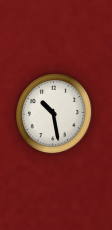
10 h 28 min
